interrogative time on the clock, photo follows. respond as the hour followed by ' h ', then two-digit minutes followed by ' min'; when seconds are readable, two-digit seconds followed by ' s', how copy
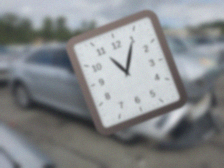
11 h 05 min
